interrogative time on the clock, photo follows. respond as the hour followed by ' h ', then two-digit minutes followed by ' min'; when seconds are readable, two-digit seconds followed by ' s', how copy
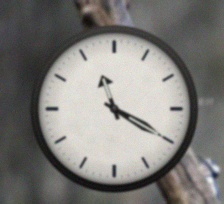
11 h 20 min
